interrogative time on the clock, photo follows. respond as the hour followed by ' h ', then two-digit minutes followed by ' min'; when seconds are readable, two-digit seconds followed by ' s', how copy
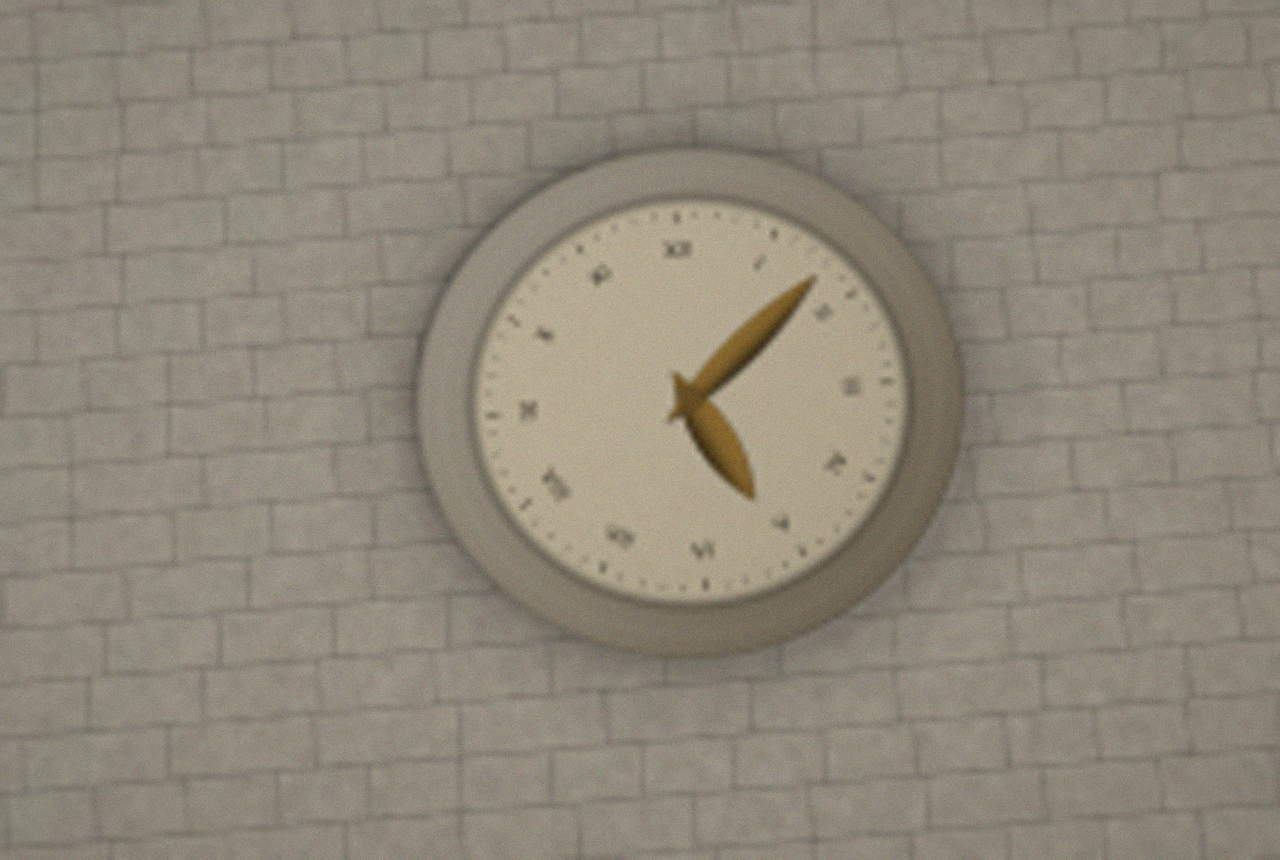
5 h 08 min
